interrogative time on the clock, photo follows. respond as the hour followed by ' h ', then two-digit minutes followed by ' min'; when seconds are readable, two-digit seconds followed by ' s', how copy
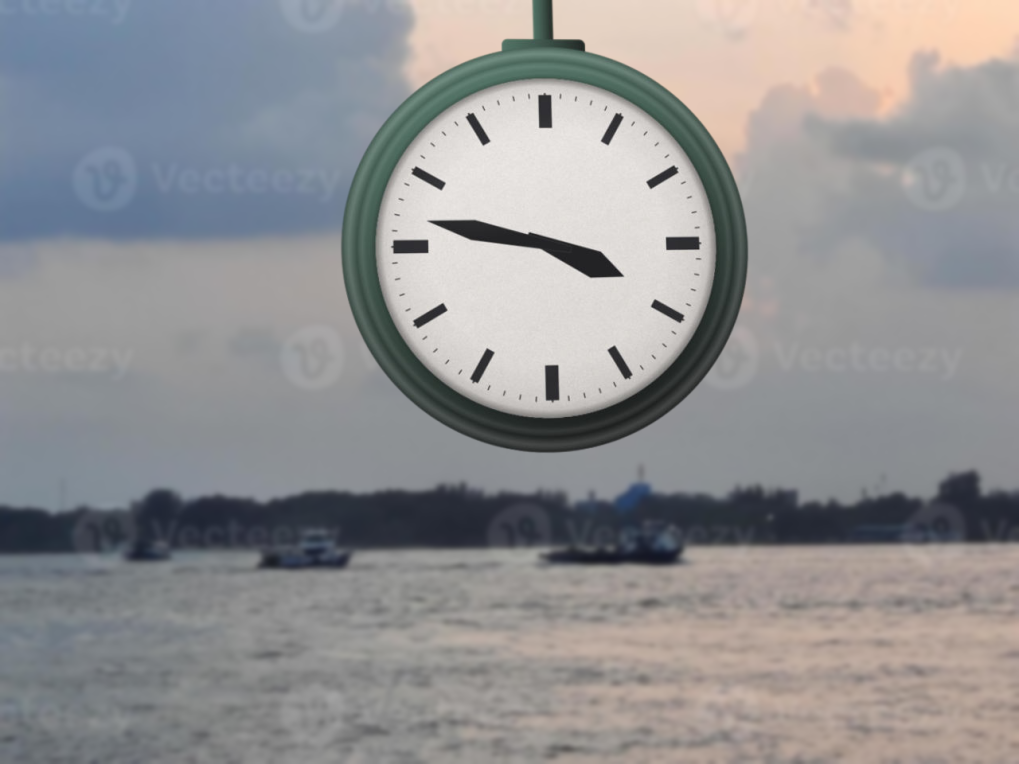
3 h 47 min
